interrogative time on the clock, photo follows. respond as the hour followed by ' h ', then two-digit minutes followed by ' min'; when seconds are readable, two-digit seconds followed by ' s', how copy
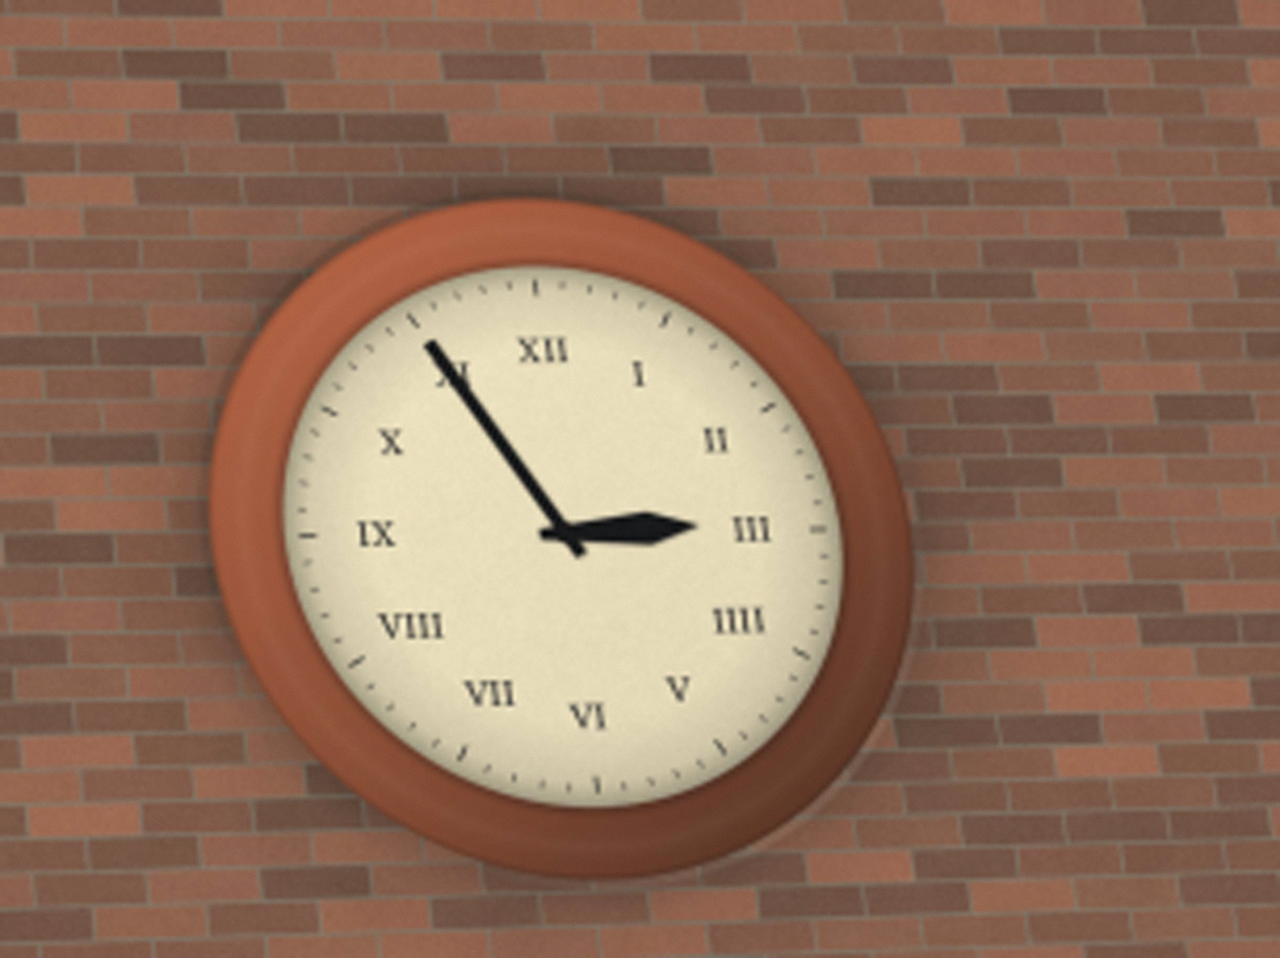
2 h 55 min
